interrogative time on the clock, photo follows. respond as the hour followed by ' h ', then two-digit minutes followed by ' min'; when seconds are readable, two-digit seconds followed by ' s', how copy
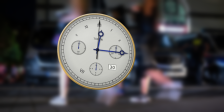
12 h 15 min
